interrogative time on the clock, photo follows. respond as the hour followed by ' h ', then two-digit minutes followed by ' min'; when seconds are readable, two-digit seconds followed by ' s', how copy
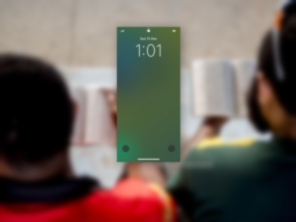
1 h 01 min
